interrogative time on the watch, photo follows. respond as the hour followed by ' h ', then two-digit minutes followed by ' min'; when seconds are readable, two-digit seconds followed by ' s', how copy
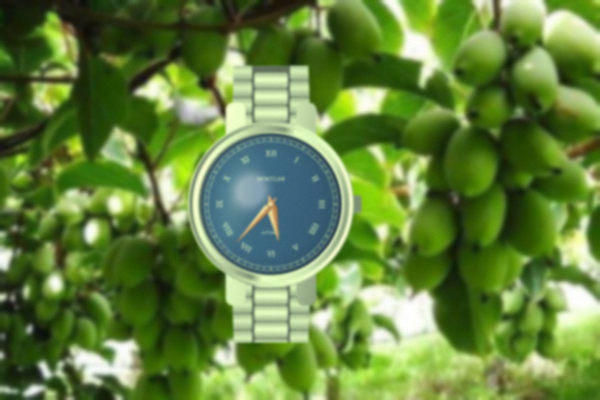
5 h 37 min
